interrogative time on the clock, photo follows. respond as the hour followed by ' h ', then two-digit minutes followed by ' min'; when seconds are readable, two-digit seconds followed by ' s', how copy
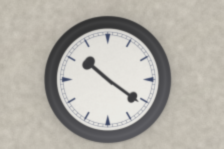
10 h 21 min
